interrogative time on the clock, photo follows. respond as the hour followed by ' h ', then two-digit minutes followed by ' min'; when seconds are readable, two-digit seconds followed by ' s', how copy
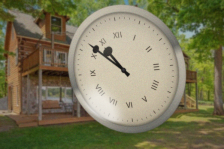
10 h 52 min
